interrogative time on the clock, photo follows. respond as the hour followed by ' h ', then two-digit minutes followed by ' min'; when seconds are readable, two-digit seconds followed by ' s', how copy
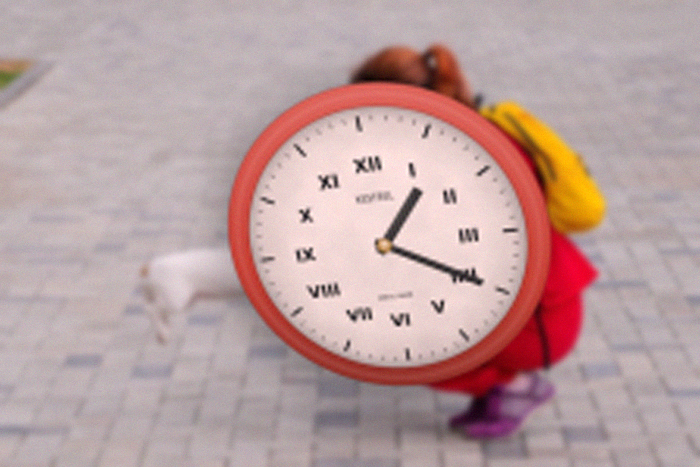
1 h 20 min
